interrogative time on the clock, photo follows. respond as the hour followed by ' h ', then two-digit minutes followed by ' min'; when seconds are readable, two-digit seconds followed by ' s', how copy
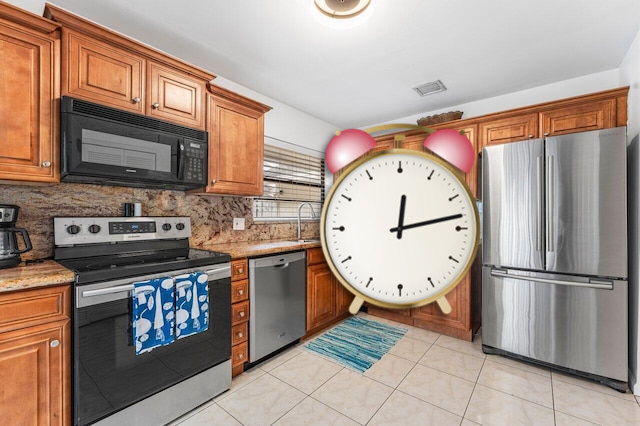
12 h 13 min
